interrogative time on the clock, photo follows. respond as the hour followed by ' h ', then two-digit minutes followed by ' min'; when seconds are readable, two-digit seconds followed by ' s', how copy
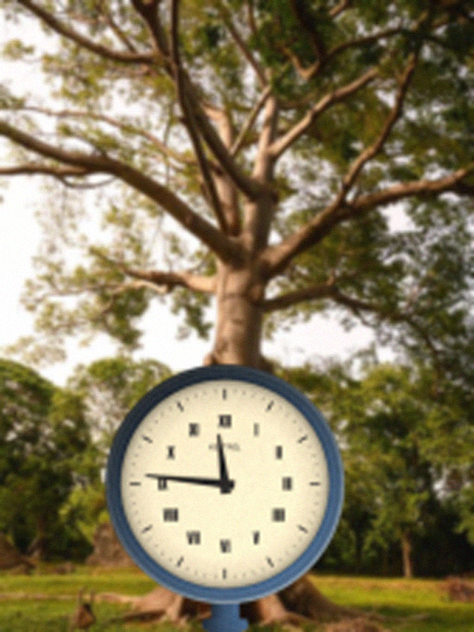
11 h 46 min
